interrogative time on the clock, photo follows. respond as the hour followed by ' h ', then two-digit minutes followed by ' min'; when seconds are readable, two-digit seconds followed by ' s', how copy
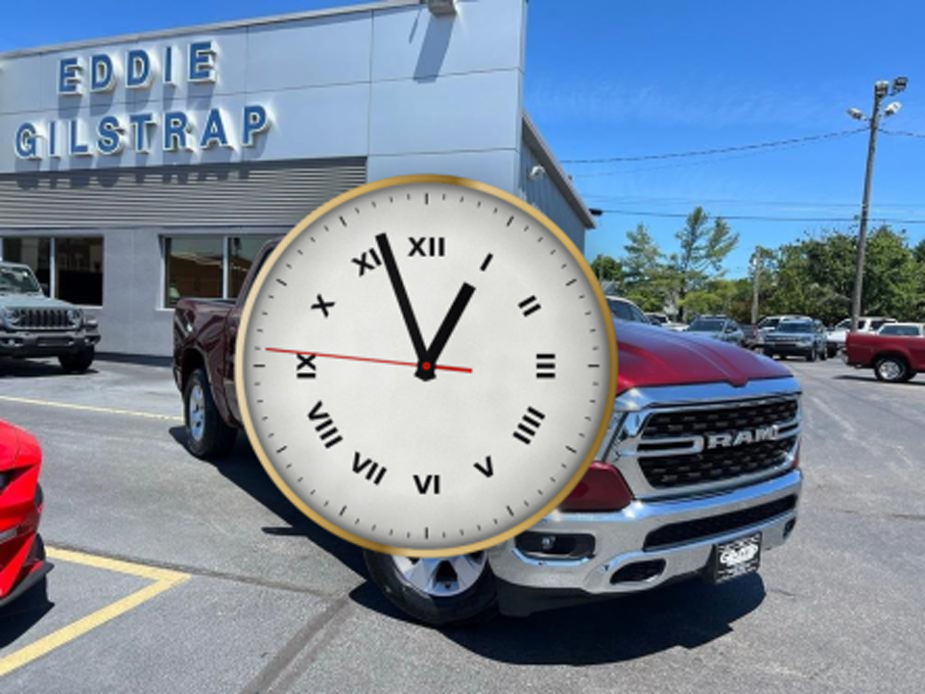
12 h 56 min 46 s
